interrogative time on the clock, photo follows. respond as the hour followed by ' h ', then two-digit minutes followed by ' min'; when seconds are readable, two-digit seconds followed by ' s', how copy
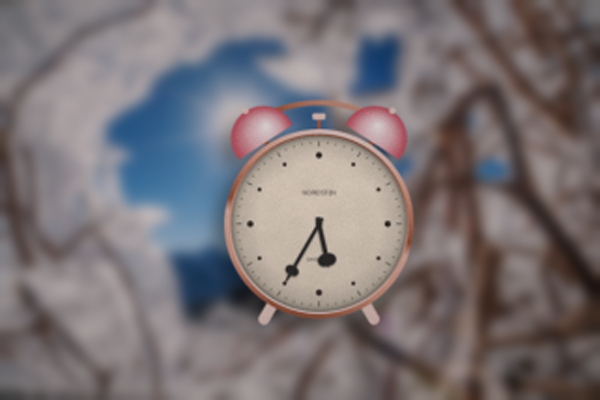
5 h 35 min
